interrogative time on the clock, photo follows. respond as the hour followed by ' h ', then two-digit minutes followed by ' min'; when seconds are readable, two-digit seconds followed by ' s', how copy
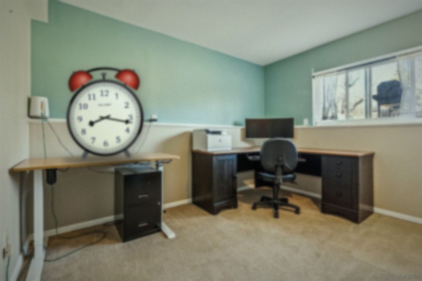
8 h 17 min
